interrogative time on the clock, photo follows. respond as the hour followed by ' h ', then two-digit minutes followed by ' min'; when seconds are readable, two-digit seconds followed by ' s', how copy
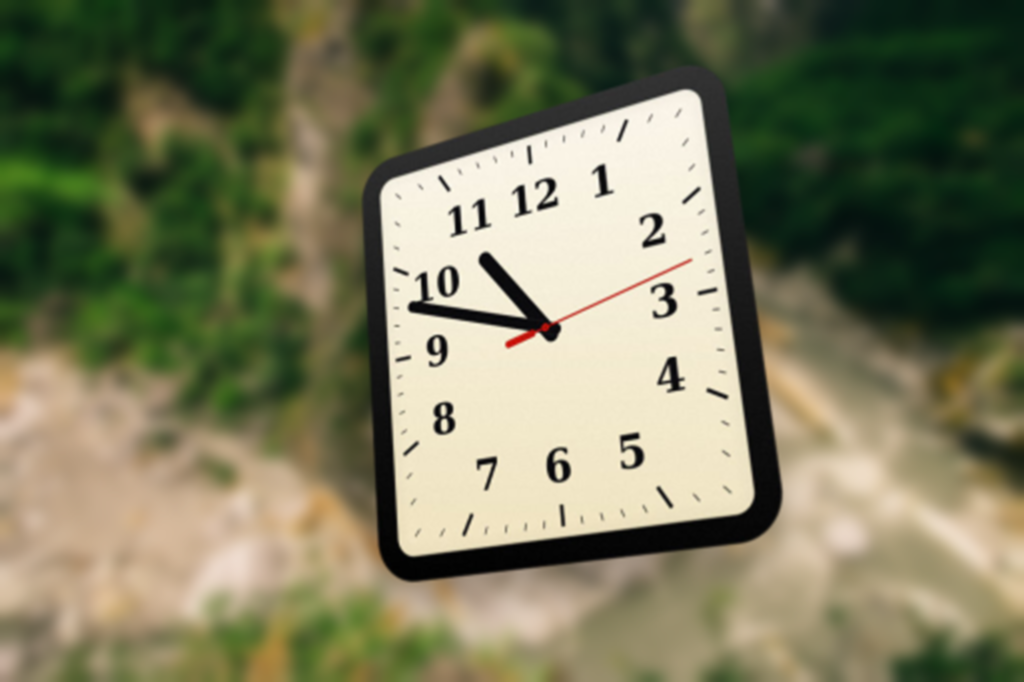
10 h 48 min 13 s
